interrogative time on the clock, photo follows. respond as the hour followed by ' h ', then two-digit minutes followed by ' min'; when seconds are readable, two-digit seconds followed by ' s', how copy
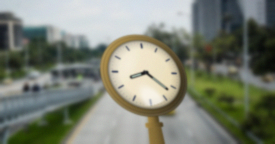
8 h 22 min
